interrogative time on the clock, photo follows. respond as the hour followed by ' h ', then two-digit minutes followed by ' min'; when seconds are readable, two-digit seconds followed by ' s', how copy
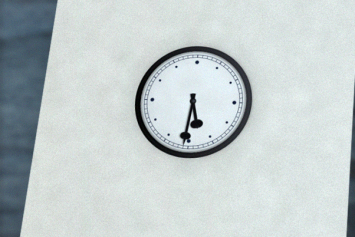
5 h 31 min
